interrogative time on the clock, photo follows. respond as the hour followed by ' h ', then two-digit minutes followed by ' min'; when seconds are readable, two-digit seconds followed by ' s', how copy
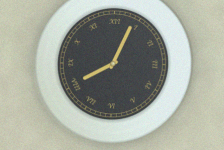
8 h 04 min
